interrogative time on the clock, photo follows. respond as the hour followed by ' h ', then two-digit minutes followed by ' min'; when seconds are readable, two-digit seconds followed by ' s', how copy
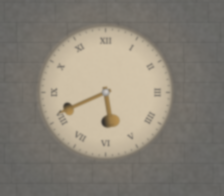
5 h 41 min
